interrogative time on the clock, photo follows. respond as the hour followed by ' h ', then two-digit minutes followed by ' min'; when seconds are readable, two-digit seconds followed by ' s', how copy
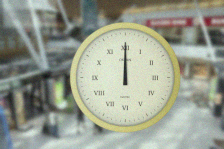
12 h 00 min
